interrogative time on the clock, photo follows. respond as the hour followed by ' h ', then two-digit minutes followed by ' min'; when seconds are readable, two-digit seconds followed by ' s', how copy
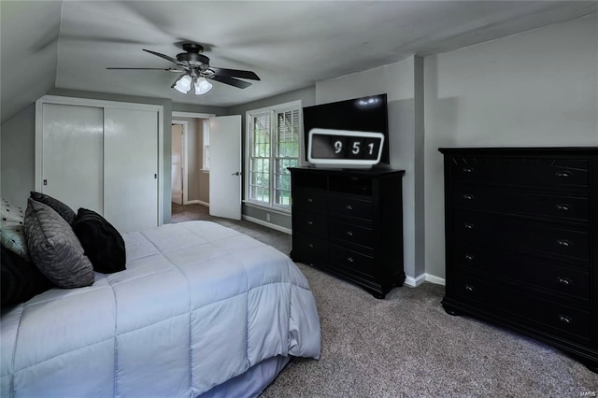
9 h 51 min
